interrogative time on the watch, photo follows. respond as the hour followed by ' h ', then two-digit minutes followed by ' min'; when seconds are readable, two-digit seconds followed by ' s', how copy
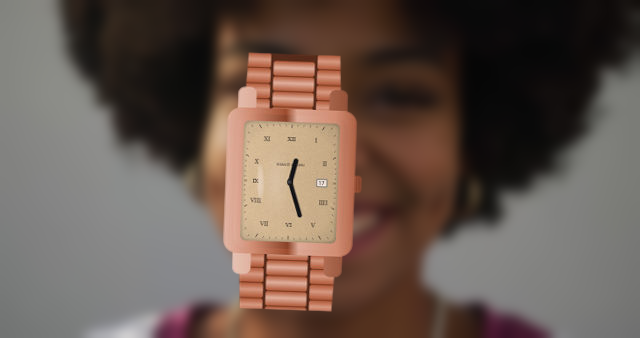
12 h 27 min
